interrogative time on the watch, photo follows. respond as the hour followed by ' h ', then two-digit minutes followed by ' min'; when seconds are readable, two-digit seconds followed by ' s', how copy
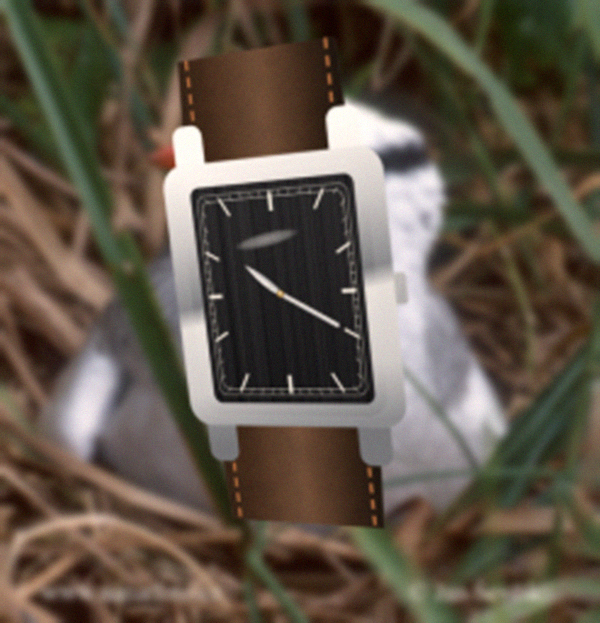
10 h 20 min
